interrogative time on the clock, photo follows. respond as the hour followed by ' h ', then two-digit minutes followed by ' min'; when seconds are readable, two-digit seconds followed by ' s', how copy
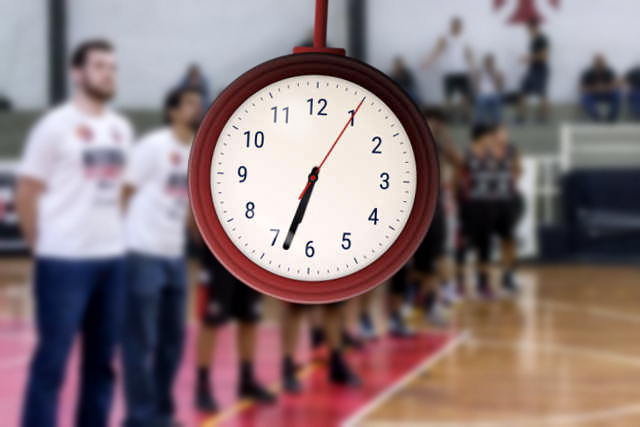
6 h 33 min 05 s
